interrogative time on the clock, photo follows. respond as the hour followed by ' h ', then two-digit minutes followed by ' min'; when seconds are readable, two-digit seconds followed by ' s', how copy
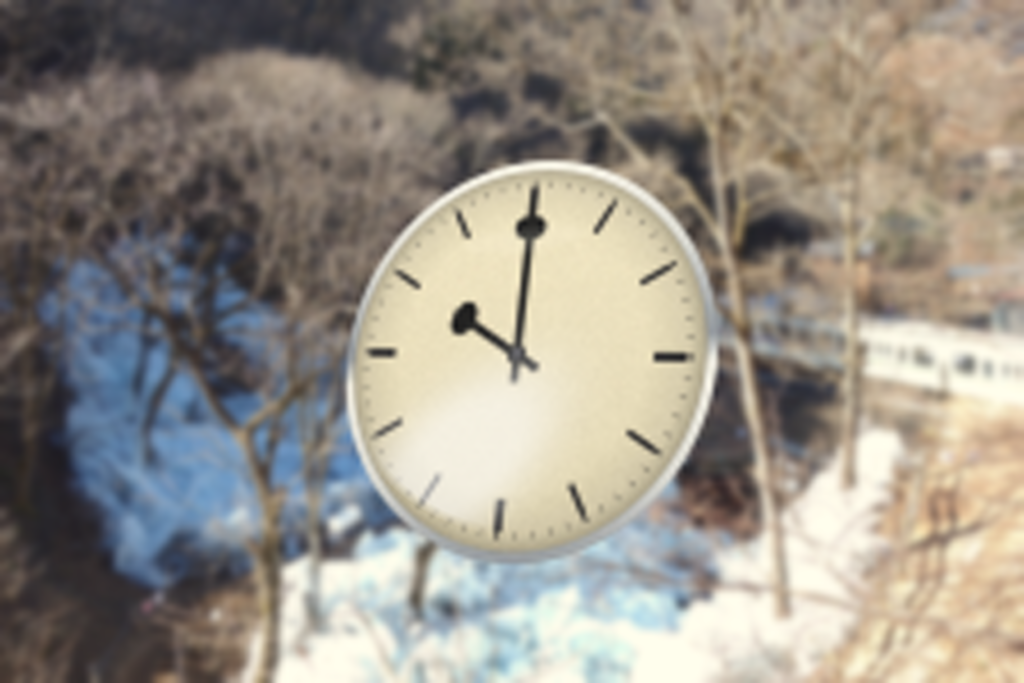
10 h 00 min
